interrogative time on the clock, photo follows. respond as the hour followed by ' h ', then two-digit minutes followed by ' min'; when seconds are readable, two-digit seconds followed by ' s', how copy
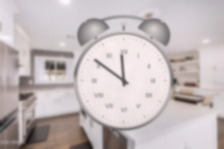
11 h 51 min
